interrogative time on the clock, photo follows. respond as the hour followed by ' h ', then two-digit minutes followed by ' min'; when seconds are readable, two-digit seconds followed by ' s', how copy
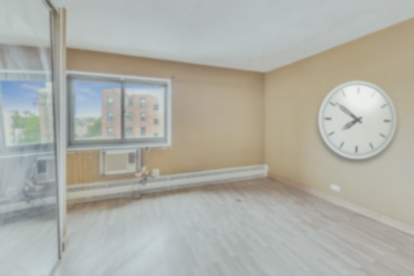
7 h 51 min
